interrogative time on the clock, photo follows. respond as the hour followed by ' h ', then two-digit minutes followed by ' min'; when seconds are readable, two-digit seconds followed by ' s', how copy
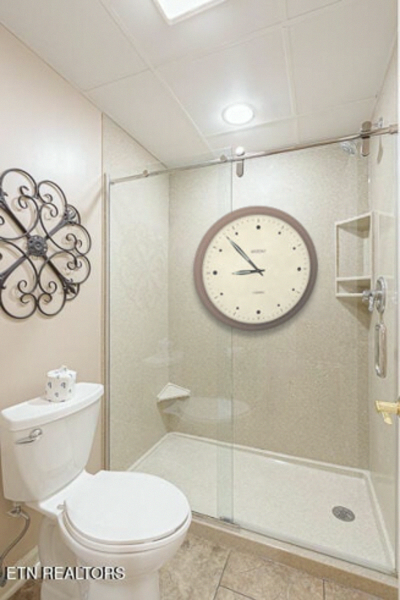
8 h 53 min
